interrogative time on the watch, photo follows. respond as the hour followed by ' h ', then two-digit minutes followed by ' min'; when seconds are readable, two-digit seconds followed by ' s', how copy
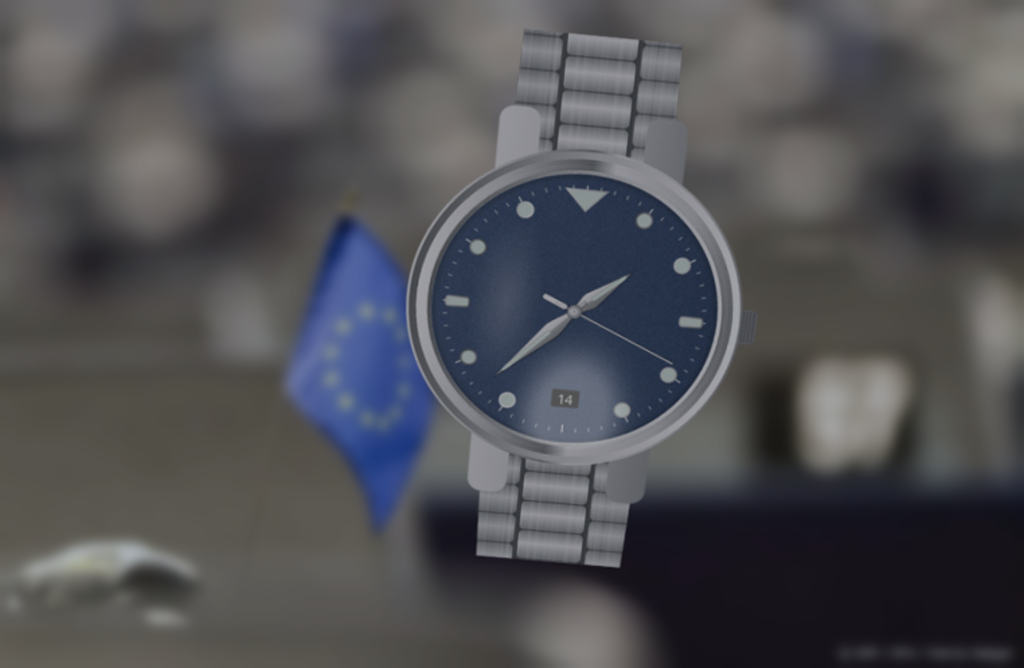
1 h 37 min 19 s
